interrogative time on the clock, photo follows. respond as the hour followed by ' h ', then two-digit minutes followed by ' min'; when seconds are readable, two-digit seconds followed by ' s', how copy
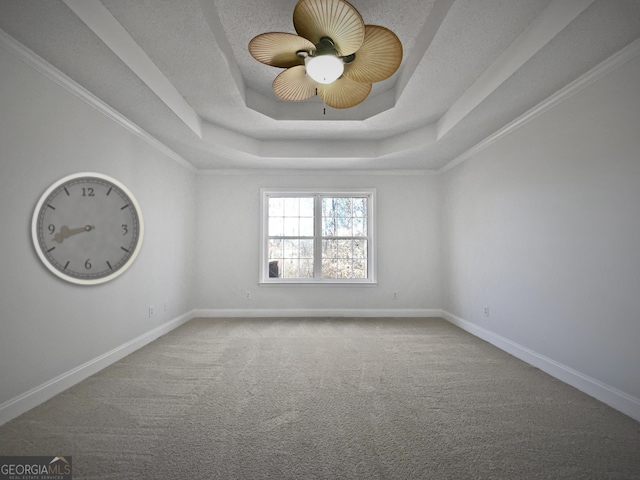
8 h 42 min
